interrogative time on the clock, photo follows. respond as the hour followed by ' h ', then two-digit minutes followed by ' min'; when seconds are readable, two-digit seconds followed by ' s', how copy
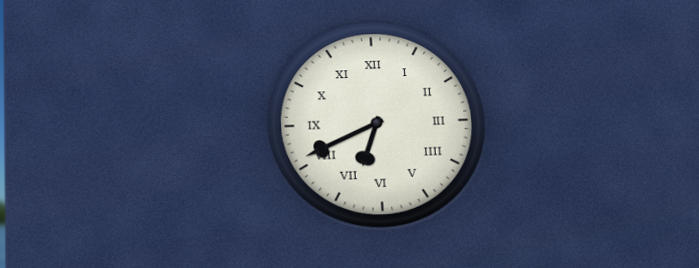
6 h 41 min
